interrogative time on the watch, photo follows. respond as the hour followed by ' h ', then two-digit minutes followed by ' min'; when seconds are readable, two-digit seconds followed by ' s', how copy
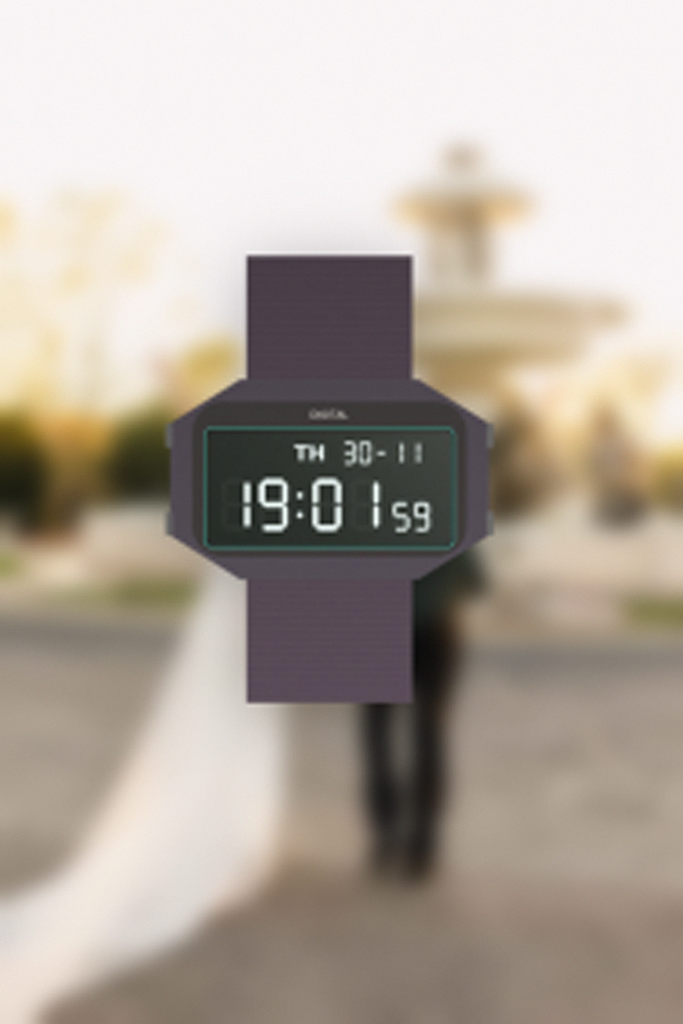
19 h 01 min 59 s
